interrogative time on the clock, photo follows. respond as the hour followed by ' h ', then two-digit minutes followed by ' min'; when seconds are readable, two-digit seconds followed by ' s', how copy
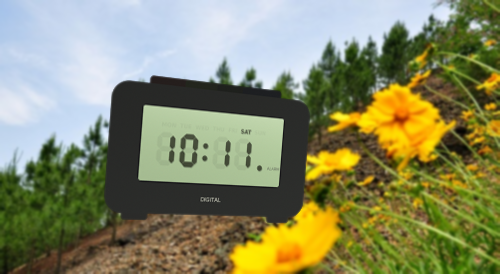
10 h 11 min
